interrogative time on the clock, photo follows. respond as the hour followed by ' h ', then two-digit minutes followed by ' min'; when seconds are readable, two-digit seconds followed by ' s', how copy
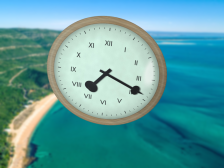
7 h 19 min
